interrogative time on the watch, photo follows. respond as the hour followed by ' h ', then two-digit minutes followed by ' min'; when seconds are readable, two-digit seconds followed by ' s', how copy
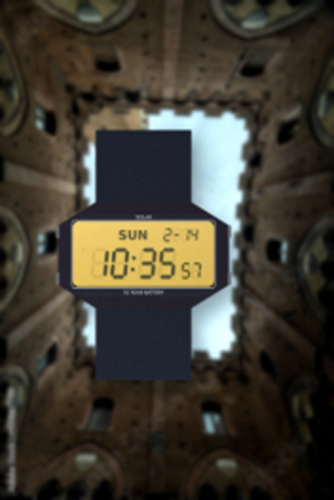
10 h 35 min 57 s
